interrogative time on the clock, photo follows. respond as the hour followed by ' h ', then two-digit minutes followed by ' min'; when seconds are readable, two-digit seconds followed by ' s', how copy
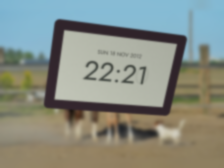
22 h 21 min
